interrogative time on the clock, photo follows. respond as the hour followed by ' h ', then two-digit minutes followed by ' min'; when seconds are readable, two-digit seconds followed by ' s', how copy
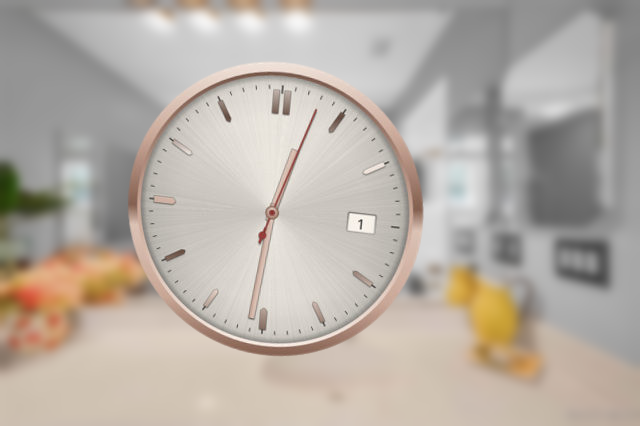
12 h 31 min 03 s
